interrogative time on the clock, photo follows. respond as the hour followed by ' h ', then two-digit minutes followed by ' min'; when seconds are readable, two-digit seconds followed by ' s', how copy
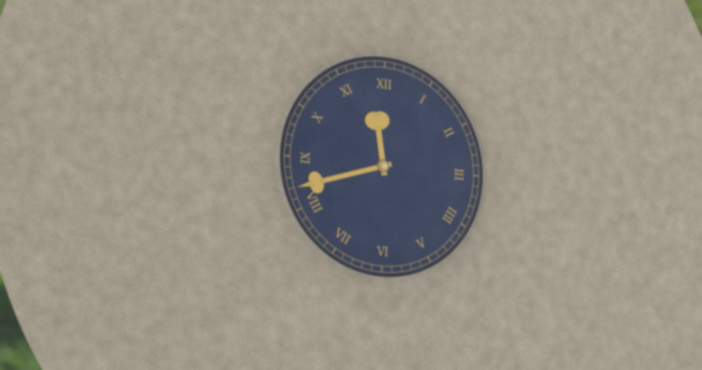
11 h 42 min
